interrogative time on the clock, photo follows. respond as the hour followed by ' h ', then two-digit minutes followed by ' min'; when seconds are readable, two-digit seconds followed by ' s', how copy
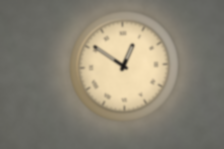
12 h 51 min
